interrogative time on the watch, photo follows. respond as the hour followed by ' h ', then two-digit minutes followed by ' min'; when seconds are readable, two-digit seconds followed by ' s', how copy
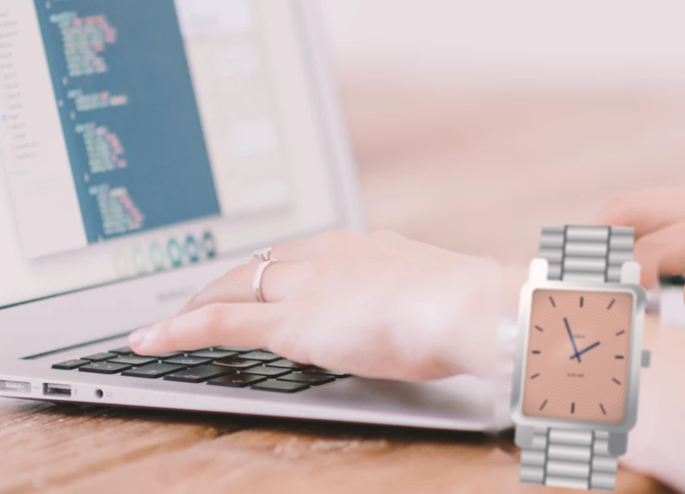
1 h 56 min
